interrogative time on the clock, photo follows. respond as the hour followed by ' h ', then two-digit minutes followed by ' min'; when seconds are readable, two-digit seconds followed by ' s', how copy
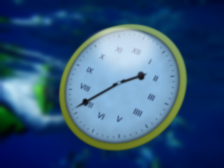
1 h 36 min
